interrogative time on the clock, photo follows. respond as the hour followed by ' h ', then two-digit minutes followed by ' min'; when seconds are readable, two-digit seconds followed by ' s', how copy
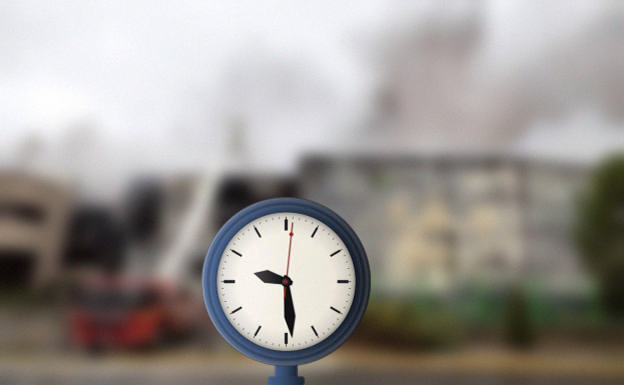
9 h 29 min 01 s
